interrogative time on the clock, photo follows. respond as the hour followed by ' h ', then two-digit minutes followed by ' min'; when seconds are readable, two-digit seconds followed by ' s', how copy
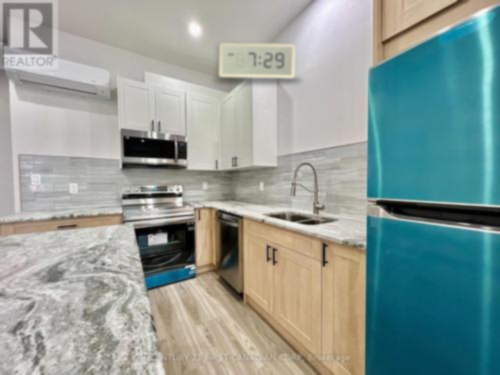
7 h 29 min
